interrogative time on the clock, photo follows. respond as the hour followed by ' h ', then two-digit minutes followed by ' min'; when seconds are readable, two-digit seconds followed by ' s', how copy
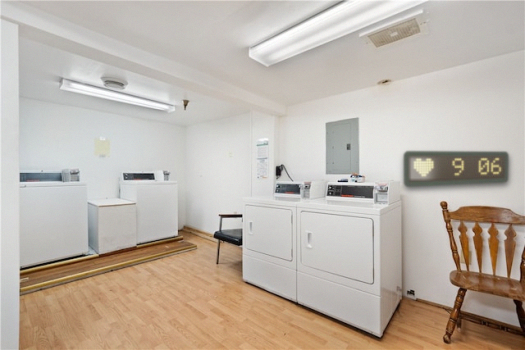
9 h 06 min
